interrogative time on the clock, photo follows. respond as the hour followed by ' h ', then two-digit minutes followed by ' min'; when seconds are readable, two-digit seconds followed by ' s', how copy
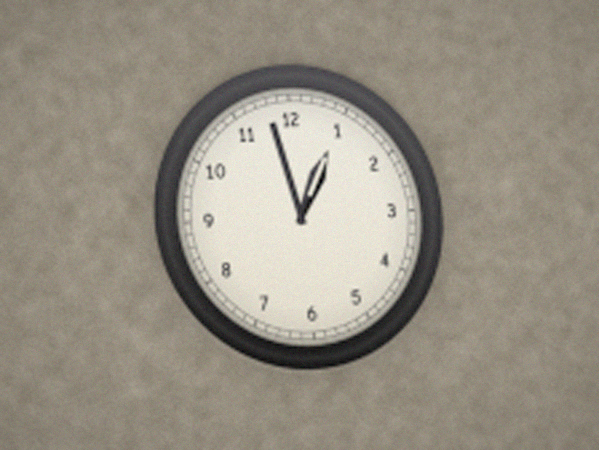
12 h 58 min
